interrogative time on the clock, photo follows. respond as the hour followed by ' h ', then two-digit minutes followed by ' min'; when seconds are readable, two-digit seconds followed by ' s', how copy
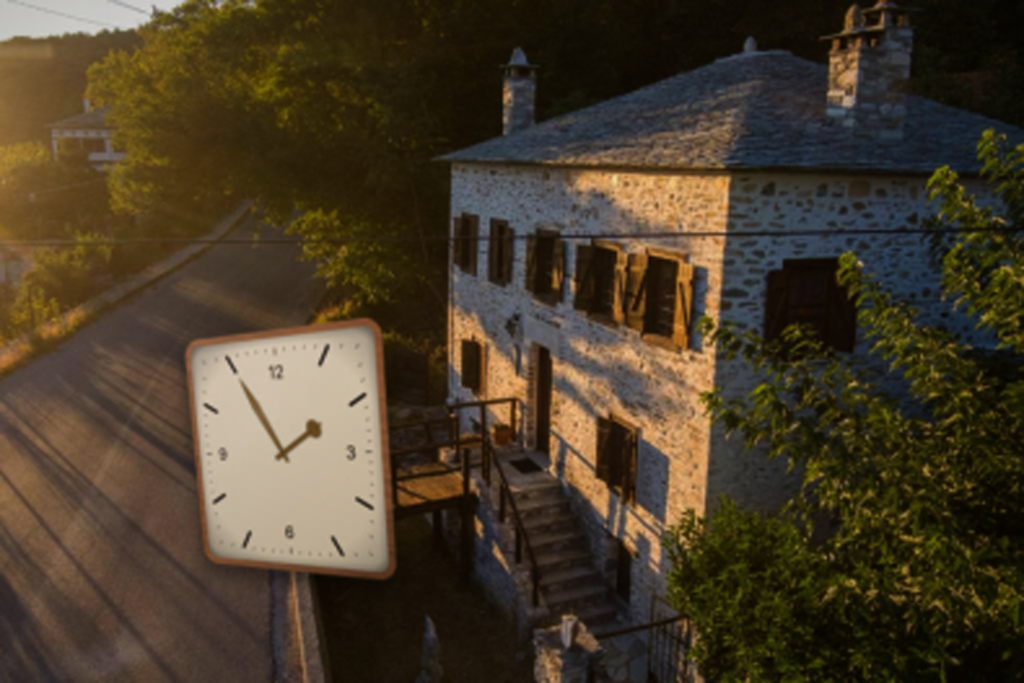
1 h 55 min
